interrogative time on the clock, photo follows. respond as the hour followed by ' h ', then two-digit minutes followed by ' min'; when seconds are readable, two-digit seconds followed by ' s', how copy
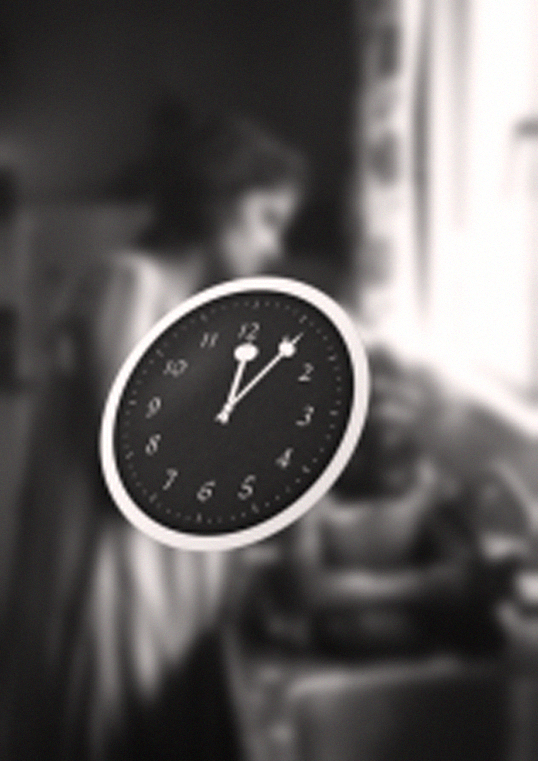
12 h 06 min
